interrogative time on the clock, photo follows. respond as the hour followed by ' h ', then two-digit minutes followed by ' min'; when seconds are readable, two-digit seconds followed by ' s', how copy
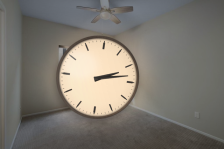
2 h 13 min
